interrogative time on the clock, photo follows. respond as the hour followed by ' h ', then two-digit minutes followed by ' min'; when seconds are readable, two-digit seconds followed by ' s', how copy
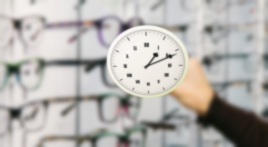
1 h 11 min
